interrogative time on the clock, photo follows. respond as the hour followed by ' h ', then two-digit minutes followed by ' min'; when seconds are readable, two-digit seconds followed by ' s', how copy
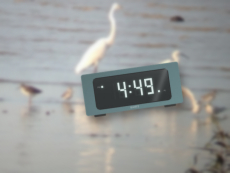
4 h 49 min
